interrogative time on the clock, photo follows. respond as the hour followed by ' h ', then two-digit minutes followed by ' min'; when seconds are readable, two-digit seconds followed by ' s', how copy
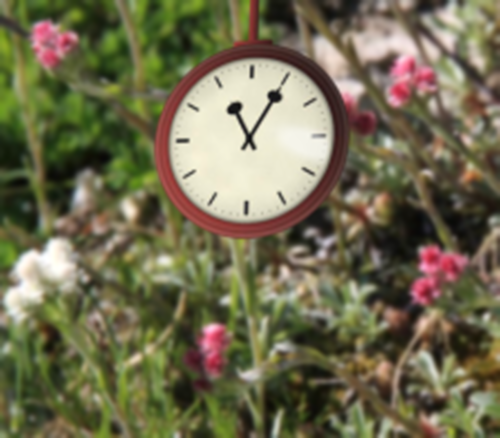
11 h 05 min
